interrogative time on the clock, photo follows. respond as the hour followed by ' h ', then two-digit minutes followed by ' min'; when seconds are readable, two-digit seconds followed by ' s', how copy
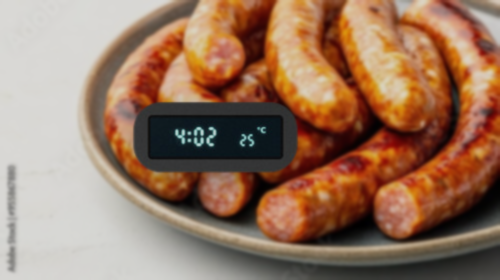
4 h 02 min
